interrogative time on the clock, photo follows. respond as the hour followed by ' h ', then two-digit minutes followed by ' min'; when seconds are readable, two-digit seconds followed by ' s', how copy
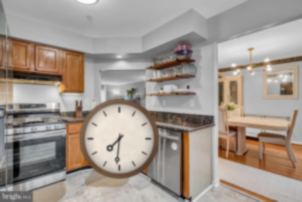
7 h 31 min
